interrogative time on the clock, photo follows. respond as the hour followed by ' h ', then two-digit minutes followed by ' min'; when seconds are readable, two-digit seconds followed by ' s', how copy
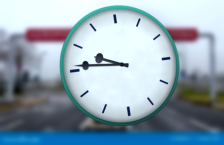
9 h 46 min
